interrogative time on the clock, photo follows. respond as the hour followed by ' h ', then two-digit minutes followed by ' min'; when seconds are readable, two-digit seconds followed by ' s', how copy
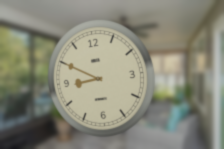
8 h 50 min
